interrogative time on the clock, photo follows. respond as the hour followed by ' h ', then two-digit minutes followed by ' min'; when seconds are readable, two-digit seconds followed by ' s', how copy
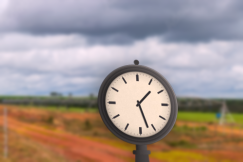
1 h 27 min
